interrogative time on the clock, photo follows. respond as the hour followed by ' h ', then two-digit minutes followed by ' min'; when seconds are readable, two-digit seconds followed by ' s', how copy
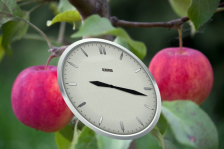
9 h 17 min
